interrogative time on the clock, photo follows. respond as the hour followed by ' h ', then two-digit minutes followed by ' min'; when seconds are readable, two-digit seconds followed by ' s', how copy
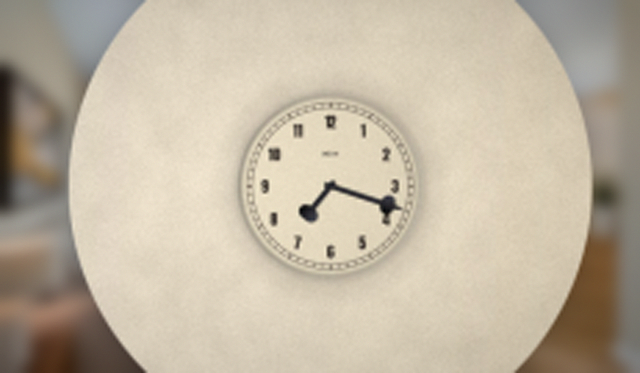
7 h 18 min
